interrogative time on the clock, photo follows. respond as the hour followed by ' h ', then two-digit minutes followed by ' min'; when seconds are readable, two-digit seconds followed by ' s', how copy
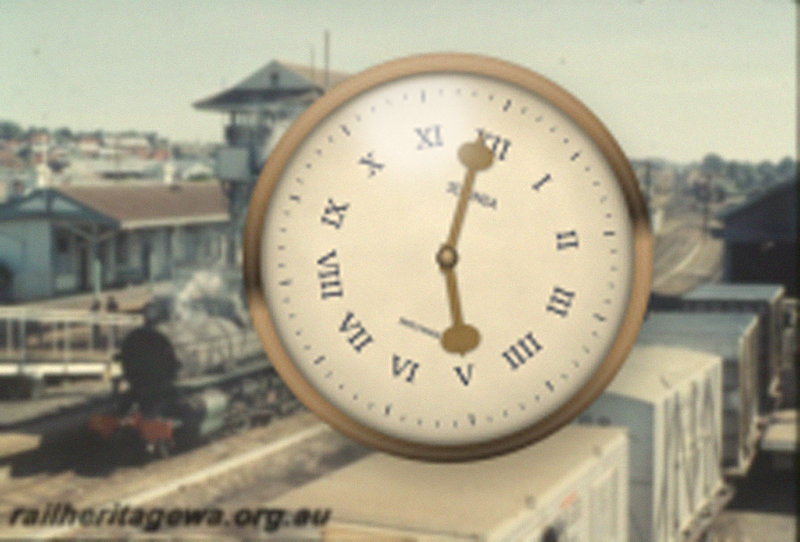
4 h 59 min
